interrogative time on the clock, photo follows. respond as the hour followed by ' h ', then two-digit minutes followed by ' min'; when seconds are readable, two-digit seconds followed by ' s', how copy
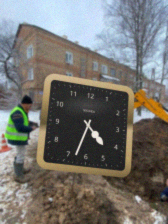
4 h 33 min
